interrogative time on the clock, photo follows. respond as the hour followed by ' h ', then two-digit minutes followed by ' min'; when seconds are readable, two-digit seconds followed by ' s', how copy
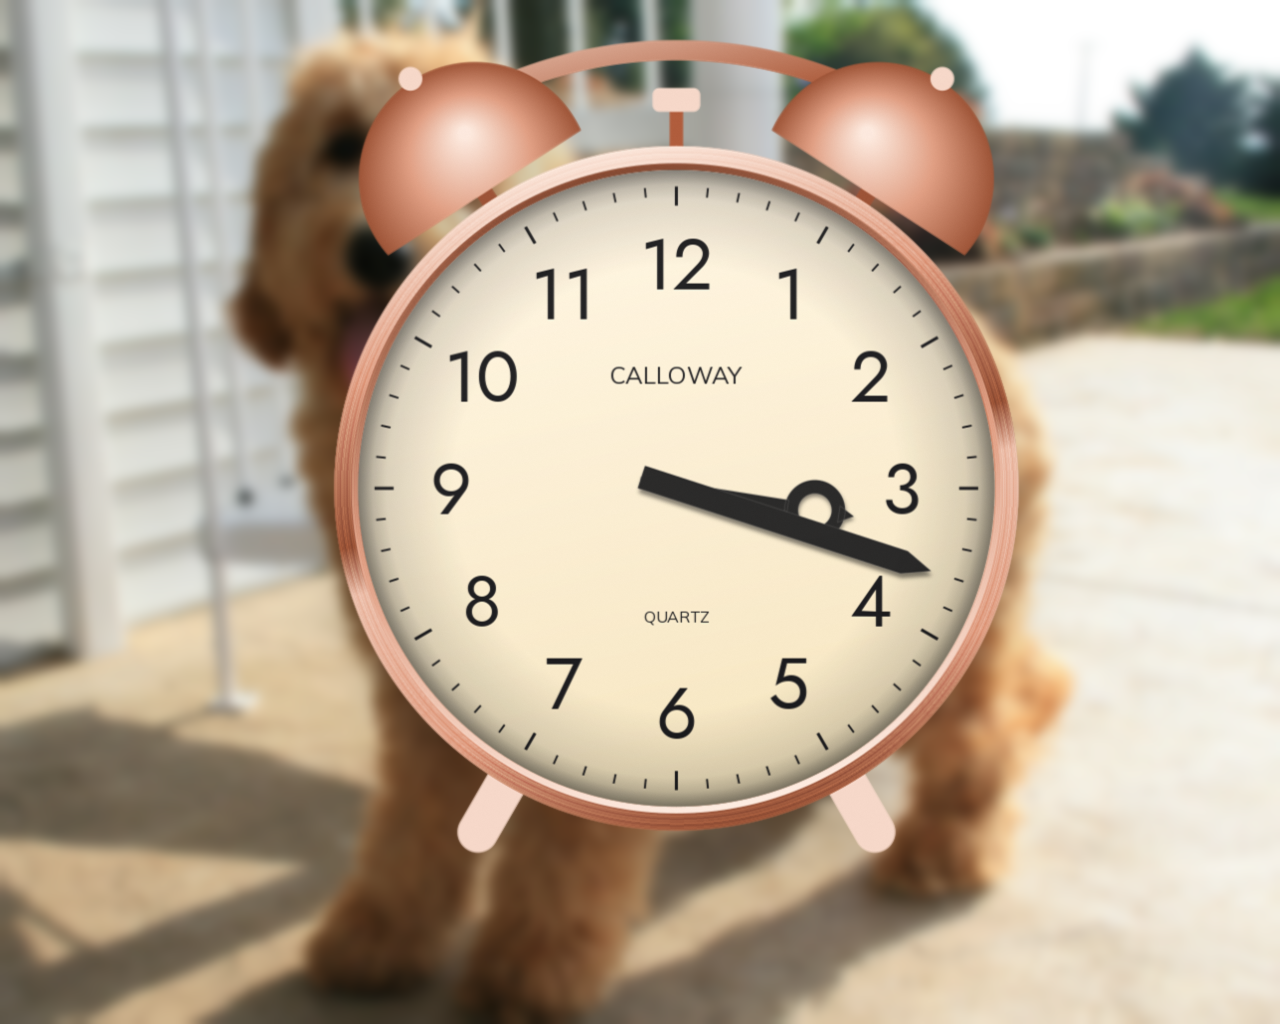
3 h 18 min
